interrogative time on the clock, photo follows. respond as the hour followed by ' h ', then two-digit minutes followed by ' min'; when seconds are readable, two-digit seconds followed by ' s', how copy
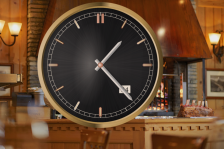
1 h 23 min
